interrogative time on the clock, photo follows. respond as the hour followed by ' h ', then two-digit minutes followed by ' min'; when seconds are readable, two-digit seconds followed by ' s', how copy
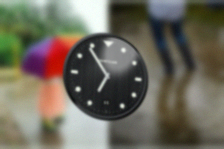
6 h 54 min
